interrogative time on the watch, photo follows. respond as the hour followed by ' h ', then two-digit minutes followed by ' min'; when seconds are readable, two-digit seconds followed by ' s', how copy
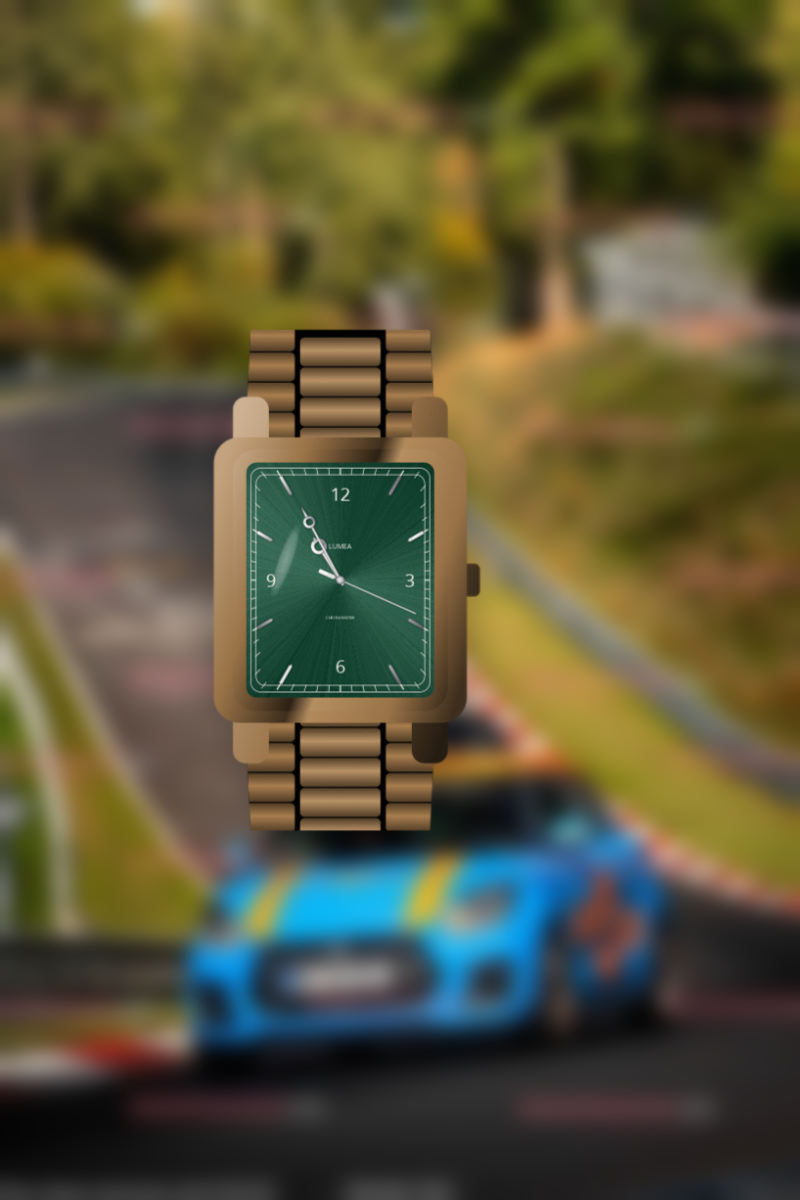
10 h 55 min 19 s
